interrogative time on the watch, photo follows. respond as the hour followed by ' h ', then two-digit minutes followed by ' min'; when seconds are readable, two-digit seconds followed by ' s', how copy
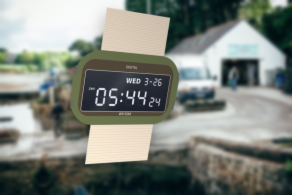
5 h 44 min 24 s
